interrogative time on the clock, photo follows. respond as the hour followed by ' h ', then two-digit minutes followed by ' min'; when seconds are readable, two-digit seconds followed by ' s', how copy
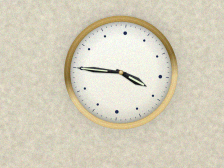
3 h 45 min
